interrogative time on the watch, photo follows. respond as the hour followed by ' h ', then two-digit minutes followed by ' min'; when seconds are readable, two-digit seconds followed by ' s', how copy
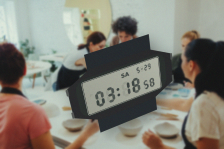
3 h 18 min 58 s
